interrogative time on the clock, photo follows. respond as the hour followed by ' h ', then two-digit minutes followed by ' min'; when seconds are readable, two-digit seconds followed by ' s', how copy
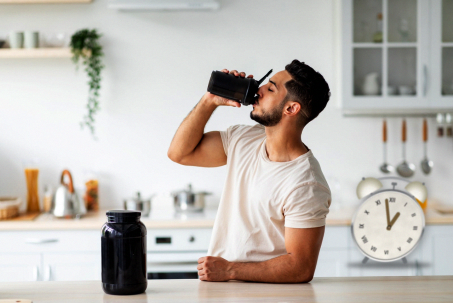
12 h 58 min
